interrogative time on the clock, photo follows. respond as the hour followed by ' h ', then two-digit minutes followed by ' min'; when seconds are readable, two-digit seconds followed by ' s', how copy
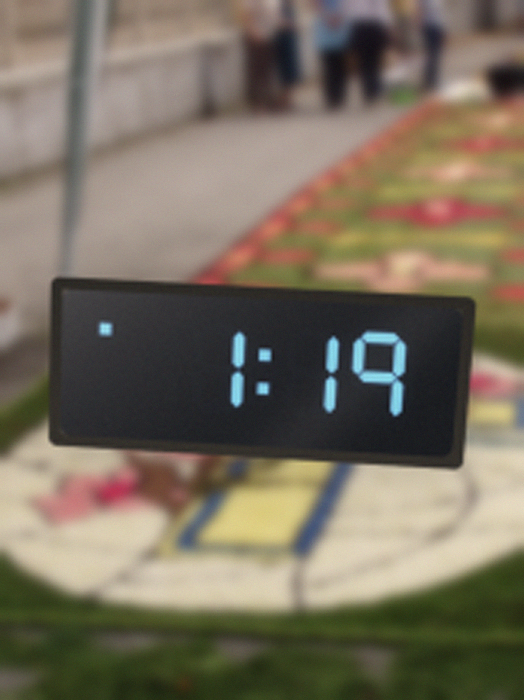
1 h 19 min
